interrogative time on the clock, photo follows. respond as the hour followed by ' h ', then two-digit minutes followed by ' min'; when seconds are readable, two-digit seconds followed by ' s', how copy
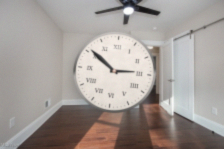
2 h 51 min
